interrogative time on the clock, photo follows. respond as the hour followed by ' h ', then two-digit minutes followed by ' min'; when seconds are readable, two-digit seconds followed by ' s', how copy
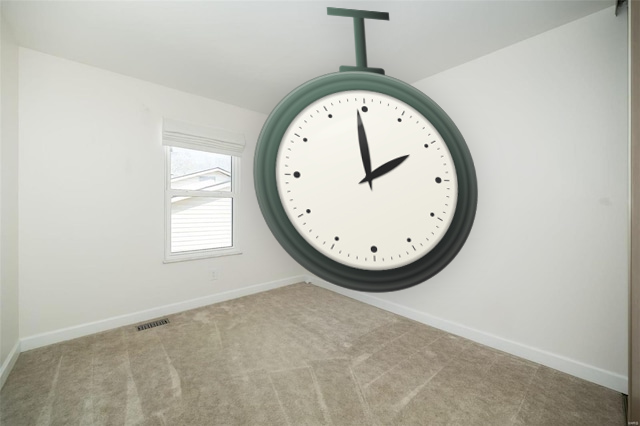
1 h 59 min
